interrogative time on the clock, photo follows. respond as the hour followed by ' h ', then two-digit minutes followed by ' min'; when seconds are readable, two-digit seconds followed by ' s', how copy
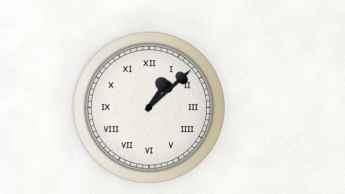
1 h 08 min
